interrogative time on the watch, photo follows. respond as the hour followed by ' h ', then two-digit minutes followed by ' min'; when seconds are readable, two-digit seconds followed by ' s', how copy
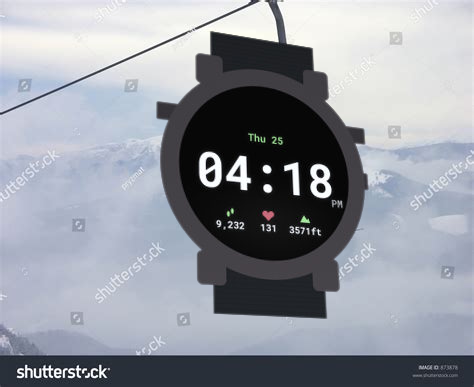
4 h 18 min
